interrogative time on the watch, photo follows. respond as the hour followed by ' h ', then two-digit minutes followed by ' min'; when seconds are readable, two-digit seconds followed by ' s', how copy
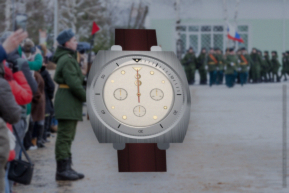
12 h 00 min
